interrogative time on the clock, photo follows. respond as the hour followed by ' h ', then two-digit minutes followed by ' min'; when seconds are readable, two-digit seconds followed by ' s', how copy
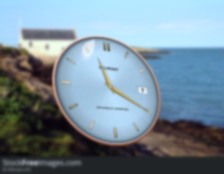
11 h 20 min
